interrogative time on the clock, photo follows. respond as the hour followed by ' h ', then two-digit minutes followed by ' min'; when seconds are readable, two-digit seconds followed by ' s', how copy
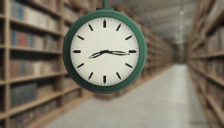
8 h 16 min
